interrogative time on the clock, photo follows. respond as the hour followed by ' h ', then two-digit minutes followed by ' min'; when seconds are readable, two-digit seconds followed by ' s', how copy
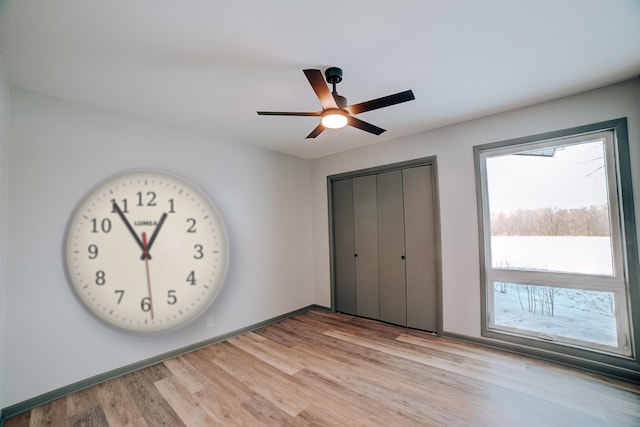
12 h 54 min 29 s
